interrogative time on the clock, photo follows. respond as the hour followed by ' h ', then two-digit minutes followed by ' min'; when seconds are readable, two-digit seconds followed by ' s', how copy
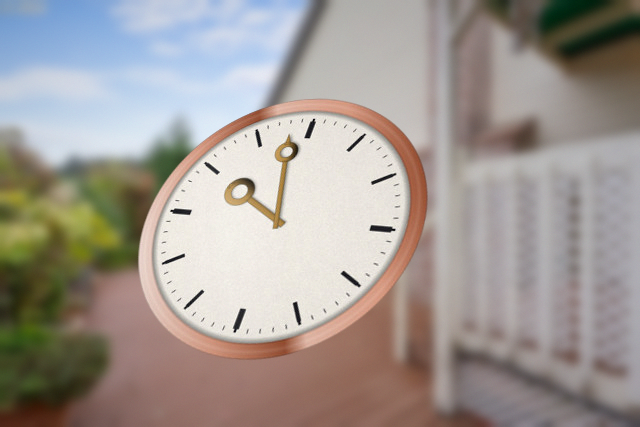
9 h 58 min
